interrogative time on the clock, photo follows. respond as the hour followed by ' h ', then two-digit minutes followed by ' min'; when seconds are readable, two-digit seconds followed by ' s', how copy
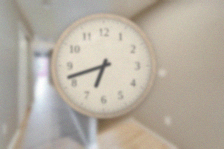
6 h 42 min
